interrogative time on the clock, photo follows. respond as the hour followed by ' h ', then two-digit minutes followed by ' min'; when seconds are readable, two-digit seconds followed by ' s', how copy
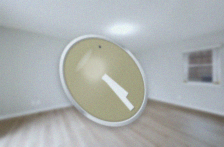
4 h 24 min
